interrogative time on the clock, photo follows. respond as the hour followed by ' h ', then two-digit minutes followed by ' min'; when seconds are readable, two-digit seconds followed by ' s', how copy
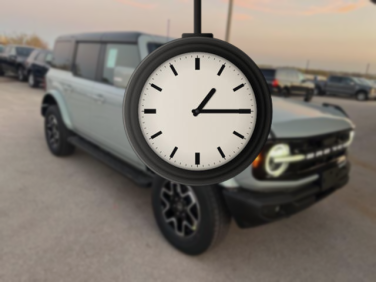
1 h 15 min
